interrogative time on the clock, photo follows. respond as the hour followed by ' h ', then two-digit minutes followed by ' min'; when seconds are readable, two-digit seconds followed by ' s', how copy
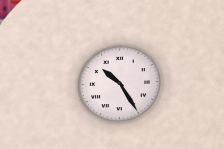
10 h 25 min
